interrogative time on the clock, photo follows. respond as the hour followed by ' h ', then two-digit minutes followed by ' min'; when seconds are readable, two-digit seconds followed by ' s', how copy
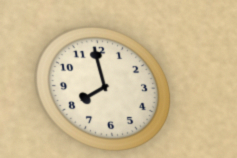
7 h 59 min
